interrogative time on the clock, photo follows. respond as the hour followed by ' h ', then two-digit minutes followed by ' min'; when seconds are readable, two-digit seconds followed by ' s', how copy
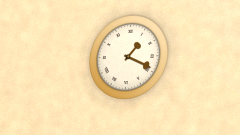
1 h 19 min
